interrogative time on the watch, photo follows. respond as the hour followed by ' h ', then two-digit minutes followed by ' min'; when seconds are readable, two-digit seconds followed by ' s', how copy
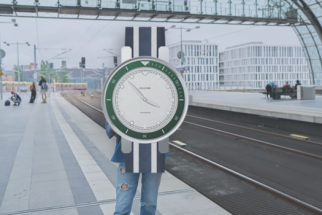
3 h 53 min
